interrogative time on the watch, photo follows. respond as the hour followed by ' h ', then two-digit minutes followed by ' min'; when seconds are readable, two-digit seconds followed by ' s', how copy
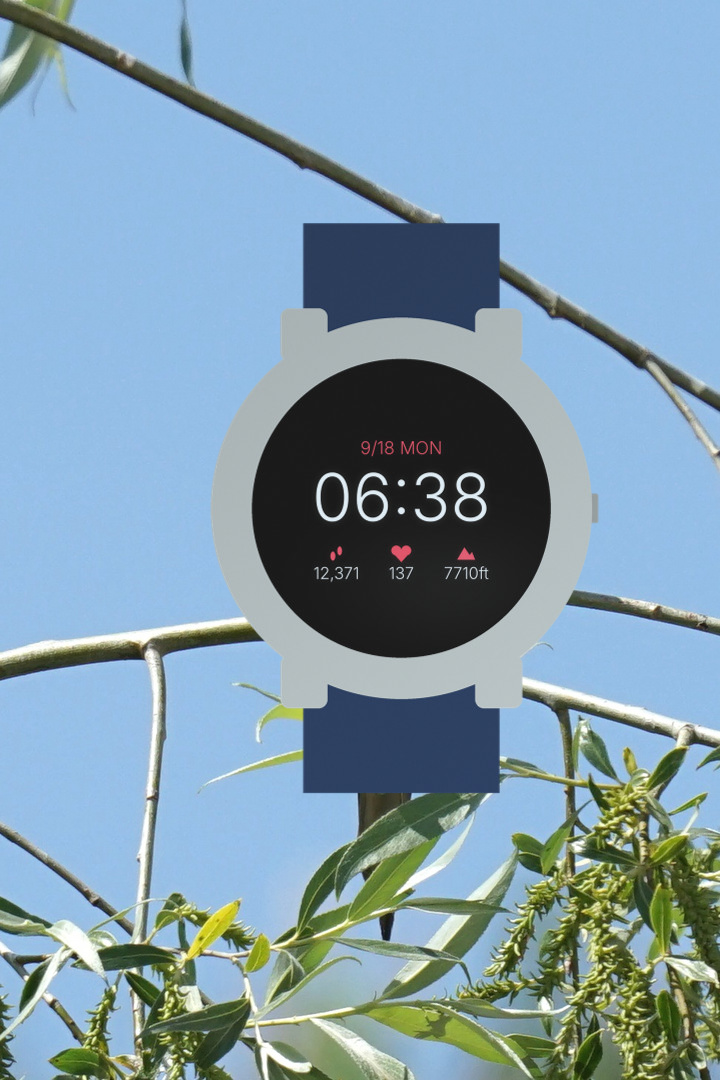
6 h 38 min
